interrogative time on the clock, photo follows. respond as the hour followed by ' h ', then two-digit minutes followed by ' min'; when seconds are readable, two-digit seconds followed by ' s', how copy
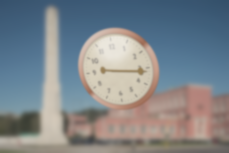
9 h 16 min
